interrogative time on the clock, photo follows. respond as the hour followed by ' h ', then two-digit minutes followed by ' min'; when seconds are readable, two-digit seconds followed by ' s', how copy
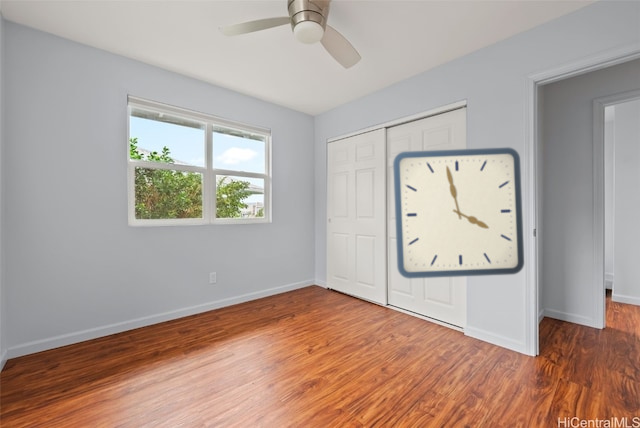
3 h 58 min
